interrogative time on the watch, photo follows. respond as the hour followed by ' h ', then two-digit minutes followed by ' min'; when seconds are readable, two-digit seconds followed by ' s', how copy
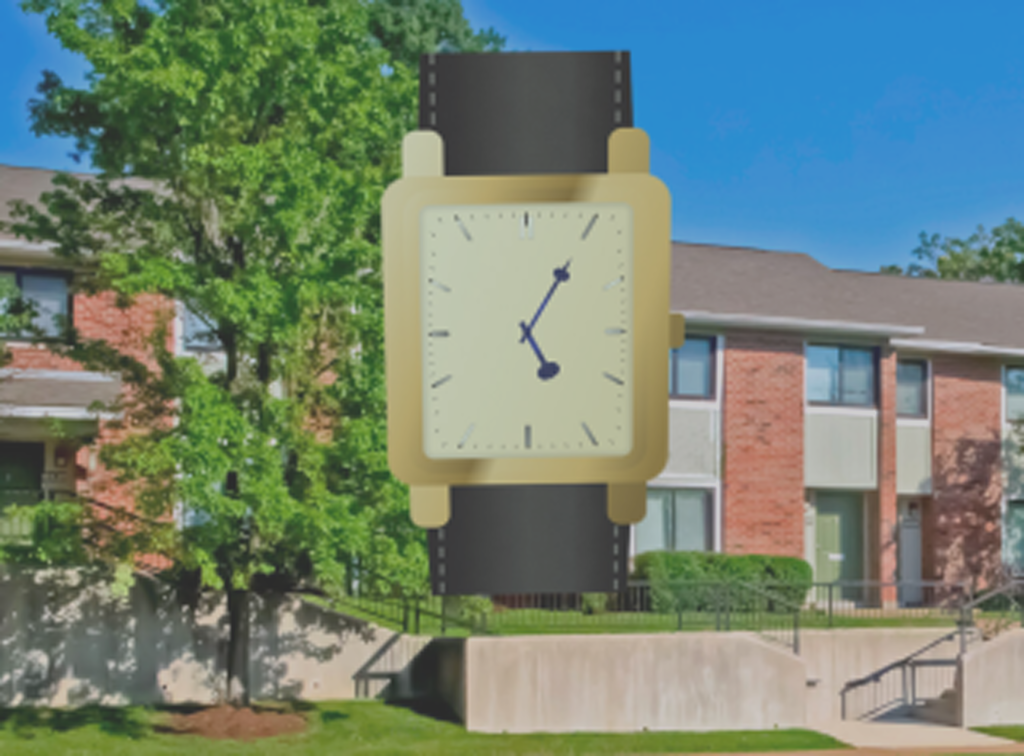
5 h 05 min
